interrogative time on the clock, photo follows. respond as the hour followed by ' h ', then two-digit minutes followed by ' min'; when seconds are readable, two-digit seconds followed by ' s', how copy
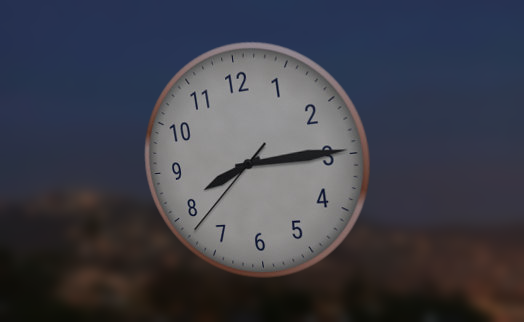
8 h 14 min 38 s
